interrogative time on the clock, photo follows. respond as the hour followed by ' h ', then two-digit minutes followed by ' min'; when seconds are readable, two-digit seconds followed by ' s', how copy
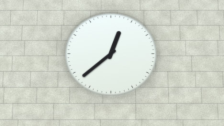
12 h 38 min
